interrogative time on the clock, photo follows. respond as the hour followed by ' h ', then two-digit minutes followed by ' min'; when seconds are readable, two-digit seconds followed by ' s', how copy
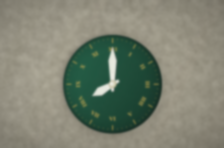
8 h 00 min
